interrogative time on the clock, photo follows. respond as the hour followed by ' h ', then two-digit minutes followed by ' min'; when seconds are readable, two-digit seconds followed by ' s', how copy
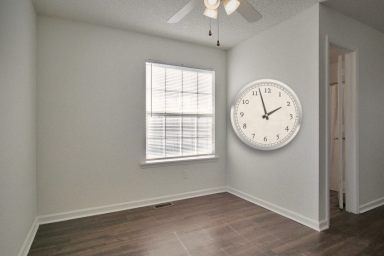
1 h 57 min
